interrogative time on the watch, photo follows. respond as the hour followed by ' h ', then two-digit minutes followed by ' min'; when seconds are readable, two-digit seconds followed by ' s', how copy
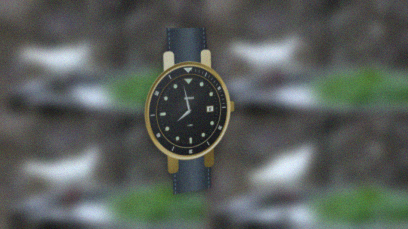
7 h 58 min
